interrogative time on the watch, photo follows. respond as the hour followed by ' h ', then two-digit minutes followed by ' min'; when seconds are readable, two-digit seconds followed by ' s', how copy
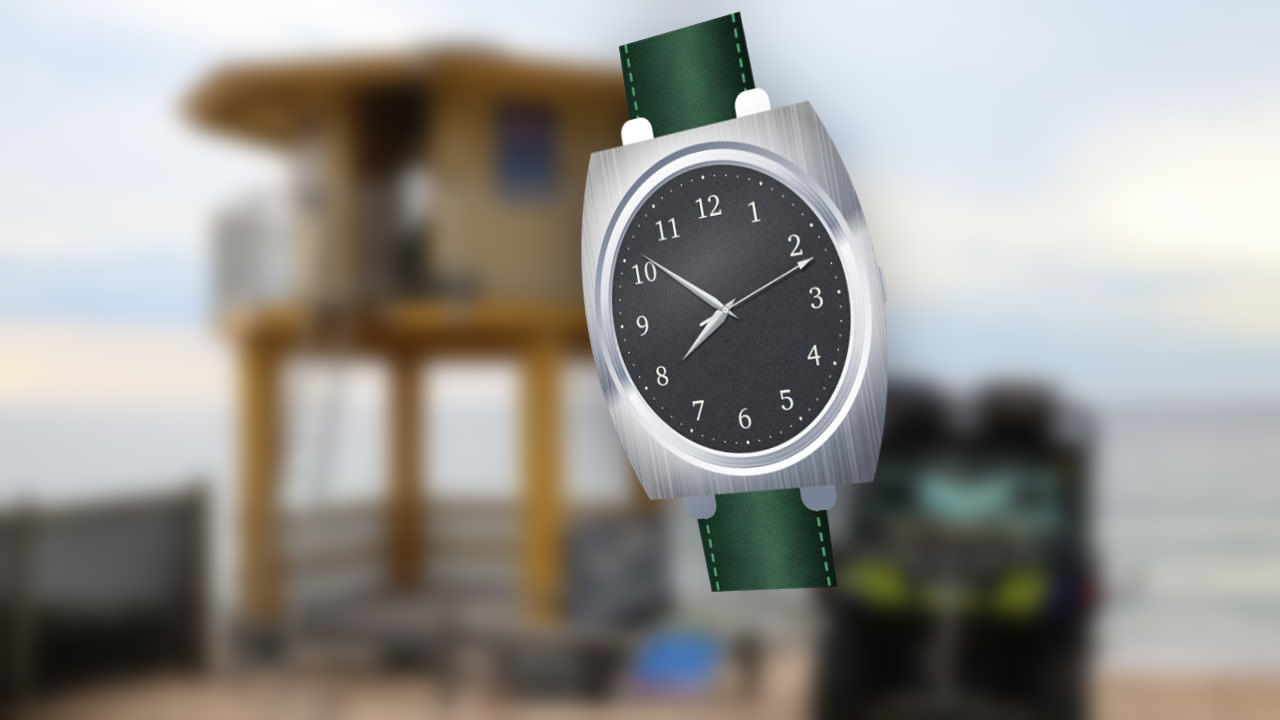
7 h 51 min 12 s
